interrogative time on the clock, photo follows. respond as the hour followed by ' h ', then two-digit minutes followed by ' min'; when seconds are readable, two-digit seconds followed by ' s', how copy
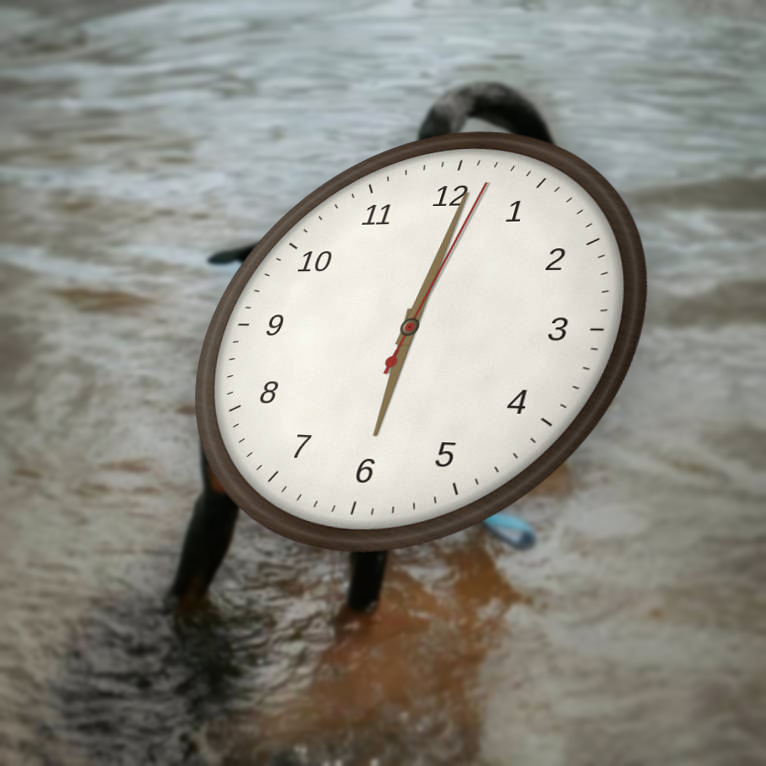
6 h 01 min 02 s
